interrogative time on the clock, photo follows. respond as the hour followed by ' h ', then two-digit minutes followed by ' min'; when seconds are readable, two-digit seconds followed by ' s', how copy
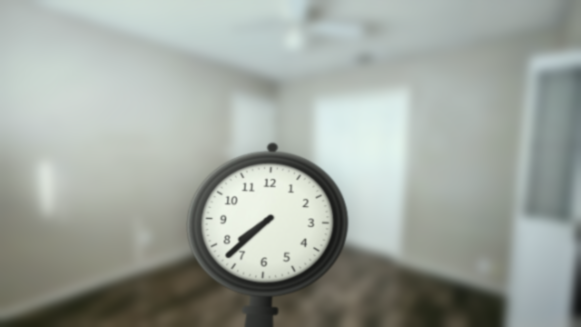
7 h 37 min
